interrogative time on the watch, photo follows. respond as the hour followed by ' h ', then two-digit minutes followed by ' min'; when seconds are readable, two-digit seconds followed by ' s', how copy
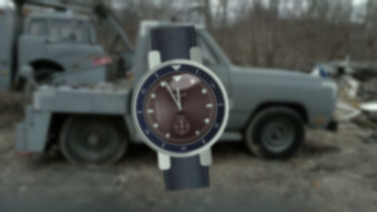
11 h 56 min
